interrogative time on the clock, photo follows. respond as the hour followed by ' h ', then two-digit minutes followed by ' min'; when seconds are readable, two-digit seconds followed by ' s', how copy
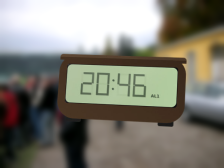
20 h 46 min
